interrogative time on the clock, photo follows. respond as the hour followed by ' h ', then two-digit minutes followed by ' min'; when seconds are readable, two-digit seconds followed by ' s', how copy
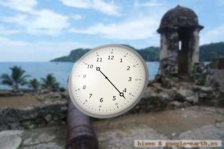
10 h 22 min
